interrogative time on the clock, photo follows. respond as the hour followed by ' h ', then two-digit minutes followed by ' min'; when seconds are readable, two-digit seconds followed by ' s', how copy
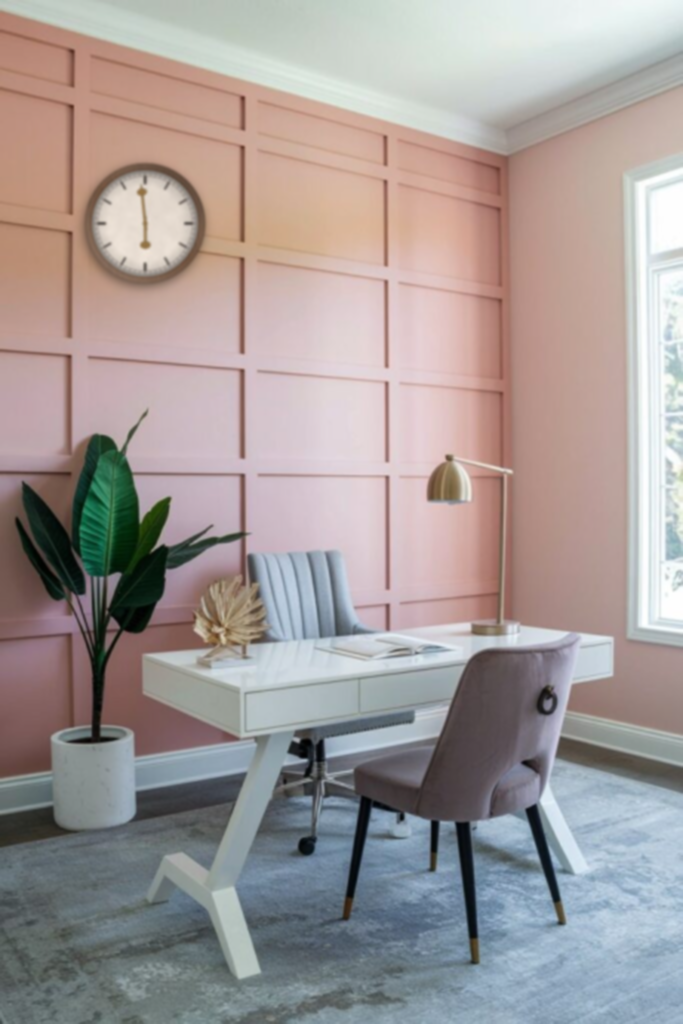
5 h 59 min
